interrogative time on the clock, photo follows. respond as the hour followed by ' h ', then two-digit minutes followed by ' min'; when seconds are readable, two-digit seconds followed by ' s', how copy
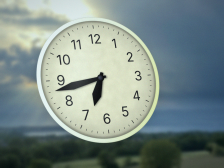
6 h 43 min
